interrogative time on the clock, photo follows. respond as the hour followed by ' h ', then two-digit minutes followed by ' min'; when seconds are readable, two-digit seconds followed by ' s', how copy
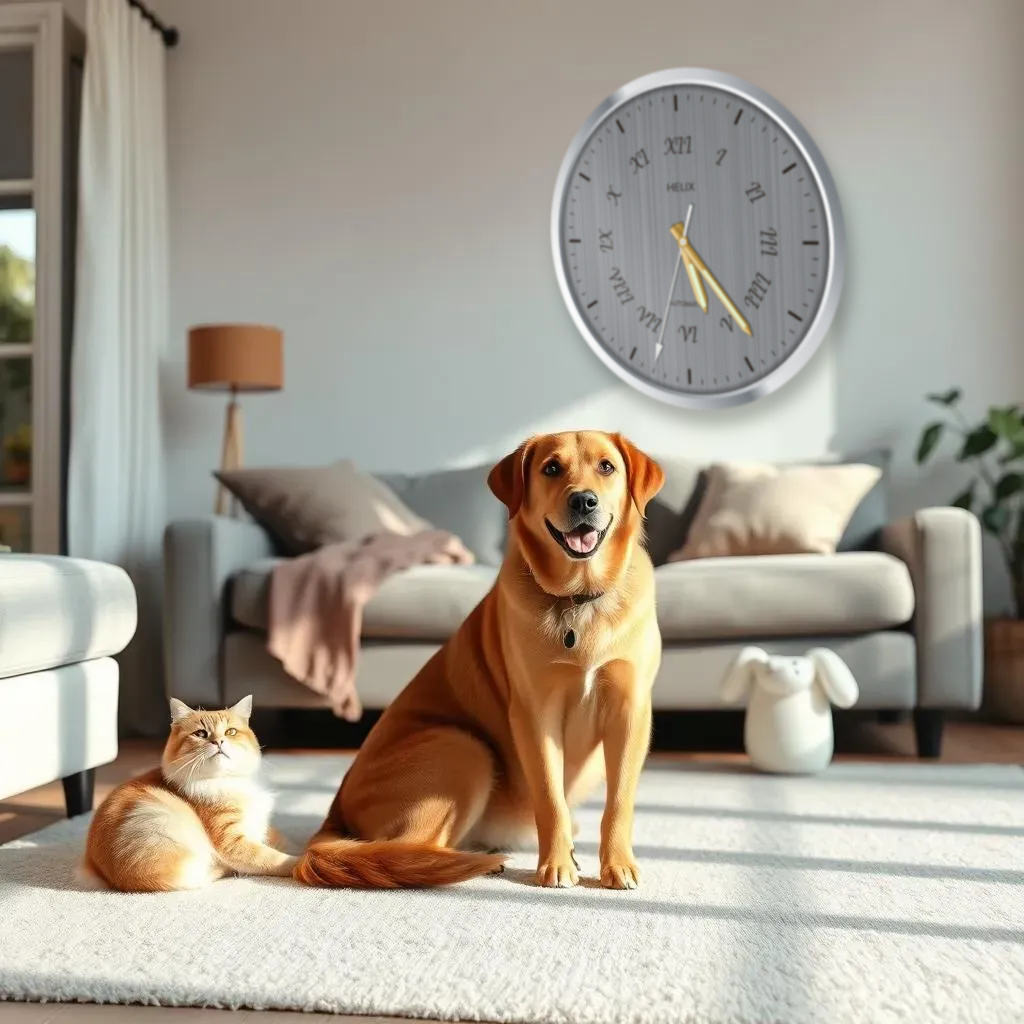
5 h 23 min 33 s
